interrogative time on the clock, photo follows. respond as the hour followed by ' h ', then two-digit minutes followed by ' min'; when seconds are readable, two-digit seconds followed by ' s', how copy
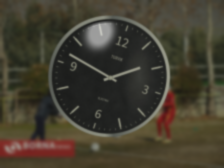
1 h 47 min
